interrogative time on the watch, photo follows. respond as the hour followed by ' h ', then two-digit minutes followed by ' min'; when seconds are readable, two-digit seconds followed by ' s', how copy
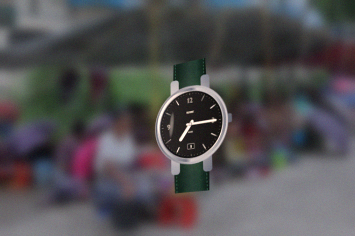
7 h 15 min
